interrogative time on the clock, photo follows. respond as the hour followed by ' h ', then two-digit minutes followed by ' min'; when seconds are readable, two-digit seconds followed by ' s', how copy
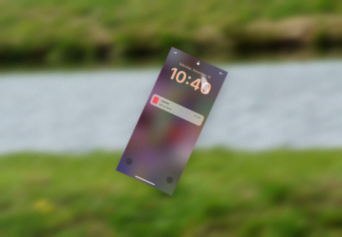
10 h 40 min
